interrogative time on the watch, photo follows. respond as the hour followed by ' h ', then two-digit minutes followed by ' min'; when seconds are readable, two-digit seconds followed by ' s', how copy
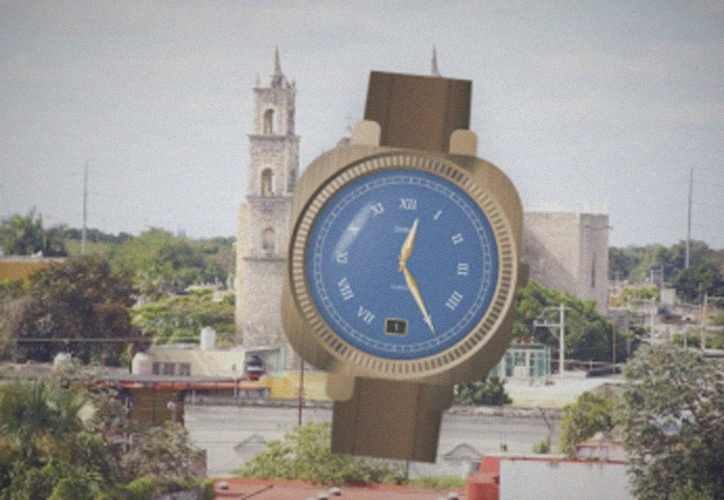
12 h 25 min
